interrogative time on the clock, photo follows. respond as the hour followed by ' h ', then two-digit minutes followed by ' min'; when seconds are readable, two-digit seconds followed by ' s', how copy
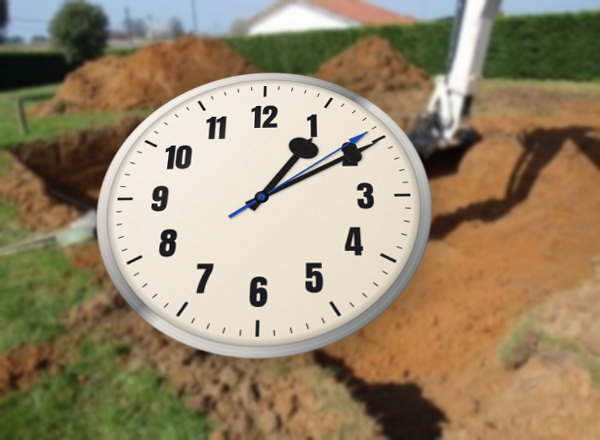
1 h 10 min 09 s
